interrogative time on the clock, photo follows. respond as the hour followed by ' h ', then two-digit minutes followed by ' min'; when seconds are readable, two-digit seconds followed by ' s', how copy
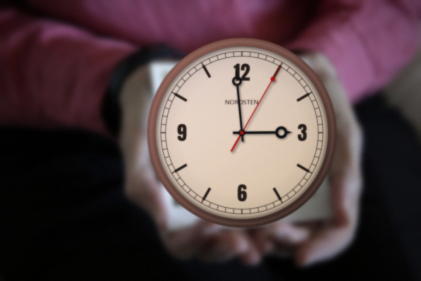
2 h 59 min 05 s
